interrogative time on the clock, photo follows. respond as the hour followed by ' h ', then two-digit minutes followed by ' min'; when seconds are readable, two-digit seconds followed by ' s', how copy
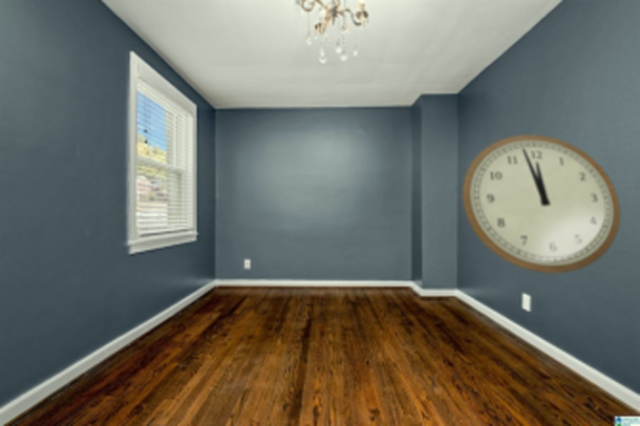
11 h 58 min
